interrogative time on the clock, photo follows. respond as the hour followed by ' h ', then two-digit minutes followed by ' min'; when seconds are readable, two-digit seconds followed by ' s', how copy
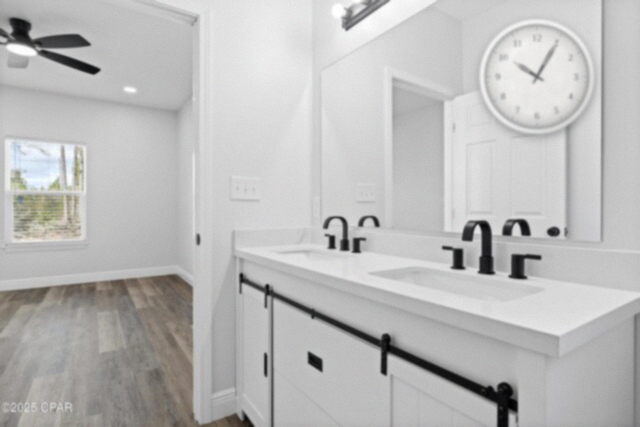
10 h 05 min
